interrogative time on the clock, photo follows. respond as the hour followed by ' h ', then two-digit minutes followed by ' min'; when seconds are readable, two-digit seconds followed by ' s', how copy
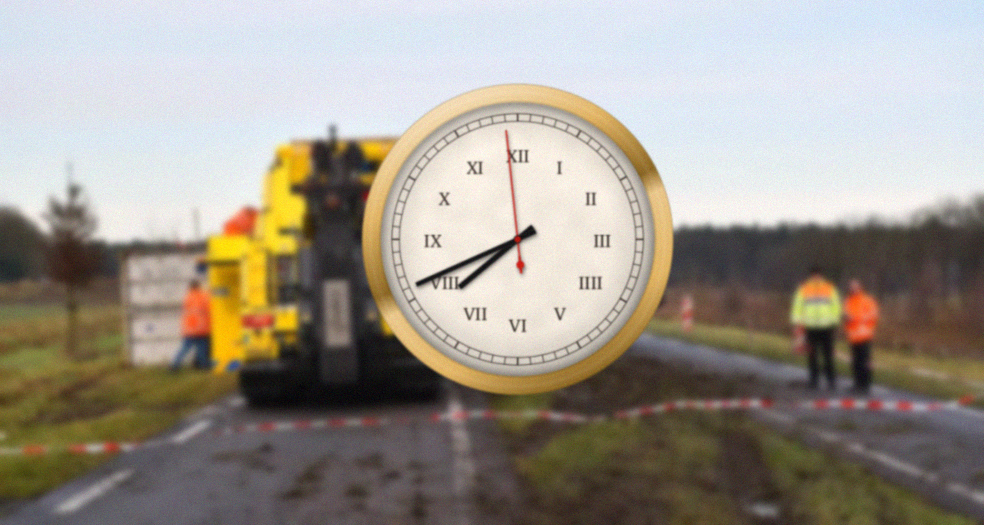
7 h 40 min 59 s
